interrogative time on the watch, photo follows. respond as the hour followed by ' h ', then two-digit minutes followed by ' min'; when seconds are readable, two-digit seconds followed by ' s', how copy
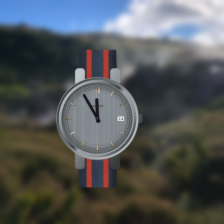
11 h 55 min
